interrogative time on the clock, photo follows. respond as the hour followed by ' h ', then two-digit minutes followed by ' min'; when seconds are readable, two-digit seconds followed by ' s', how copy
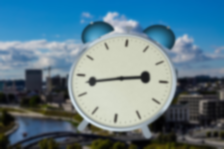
2 h 43 min
